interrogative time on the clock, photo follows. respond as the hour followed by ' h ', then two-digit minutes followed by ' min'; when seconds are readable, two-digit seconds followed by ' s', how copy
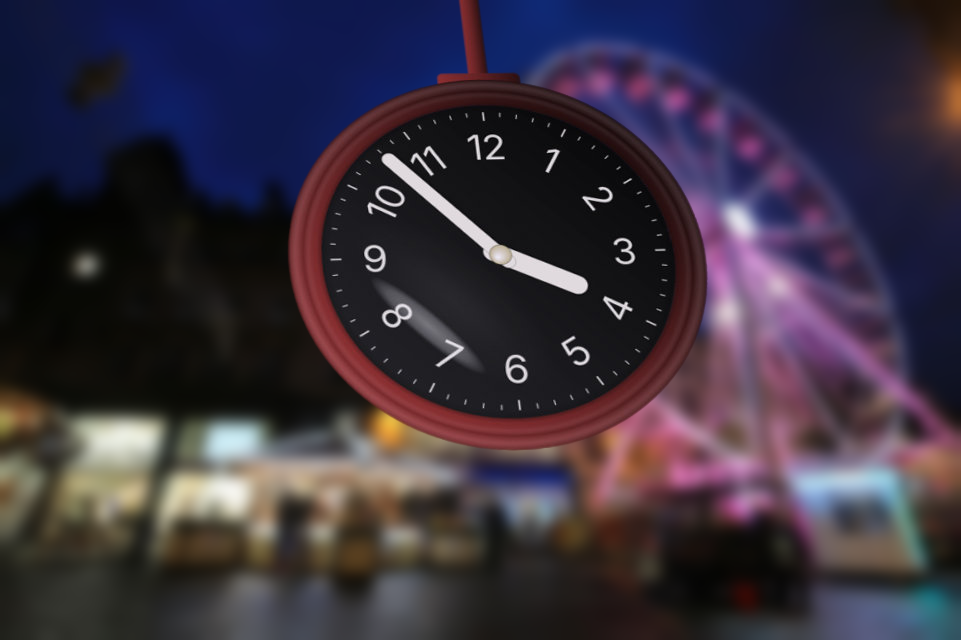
3 h 53 min
